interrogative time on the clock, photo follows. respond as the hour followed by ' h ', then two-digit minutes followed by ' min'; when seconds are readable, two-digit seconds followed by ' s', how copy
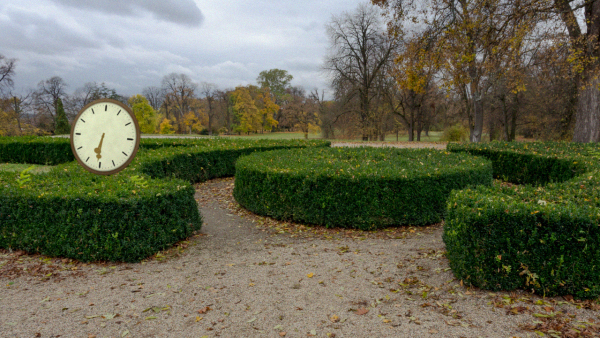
6 h 31 min
